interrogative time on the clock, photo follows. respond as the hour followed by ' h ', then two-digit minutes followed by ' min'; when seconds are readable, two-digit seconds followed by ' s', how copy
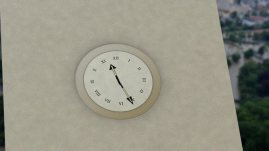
11 h 26 min
